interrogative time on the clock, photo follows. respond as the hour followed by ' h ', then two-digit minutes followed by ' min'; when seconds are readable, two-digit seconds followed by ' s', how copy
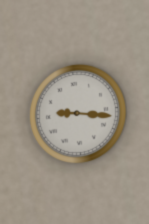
9 h 17 min
